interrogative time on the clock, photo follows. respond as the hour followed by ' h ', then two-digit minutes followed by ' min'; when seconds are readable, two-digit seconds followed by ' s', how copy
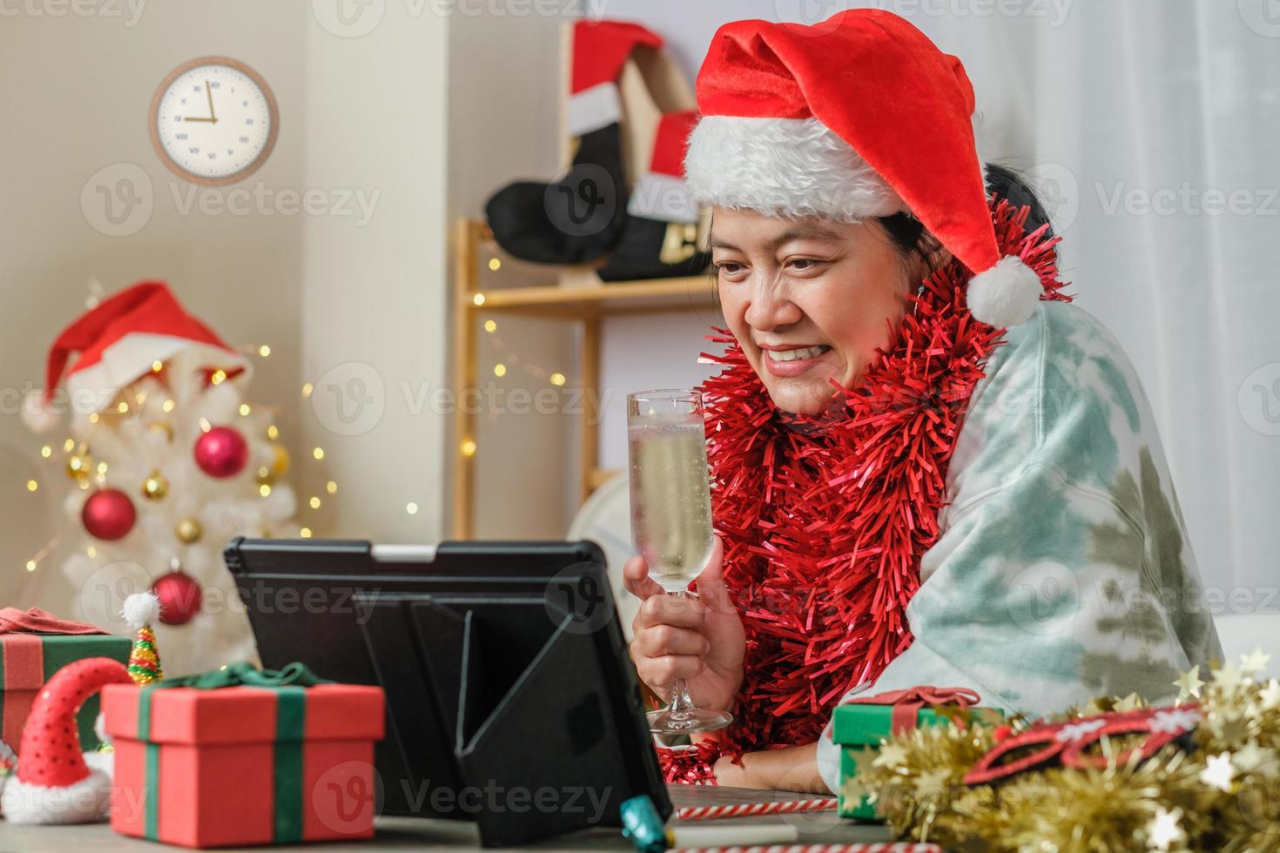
8 h 58 min
